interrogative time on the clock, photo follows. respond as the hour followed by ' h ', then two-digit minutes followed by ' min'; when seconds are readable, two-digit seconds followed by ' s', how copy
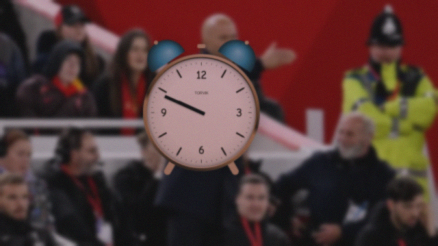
9 h 49 min
